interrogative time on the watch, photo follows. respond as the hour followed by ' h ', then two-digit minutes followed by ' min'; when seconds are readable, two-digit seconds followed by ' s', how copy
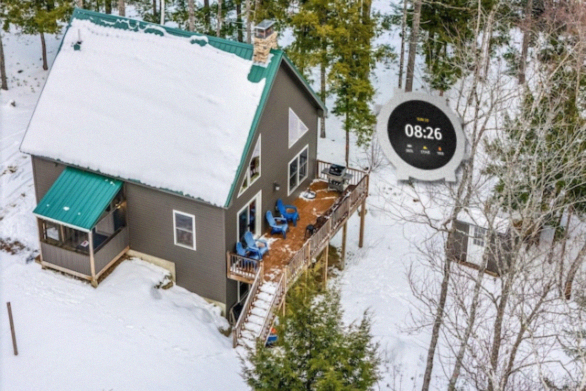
8 h 26 min
